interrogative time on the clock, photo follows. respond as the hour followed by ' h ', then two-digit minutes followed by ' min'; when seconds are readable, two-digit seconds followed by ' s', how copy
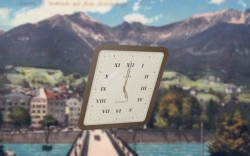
5 h 00 min
